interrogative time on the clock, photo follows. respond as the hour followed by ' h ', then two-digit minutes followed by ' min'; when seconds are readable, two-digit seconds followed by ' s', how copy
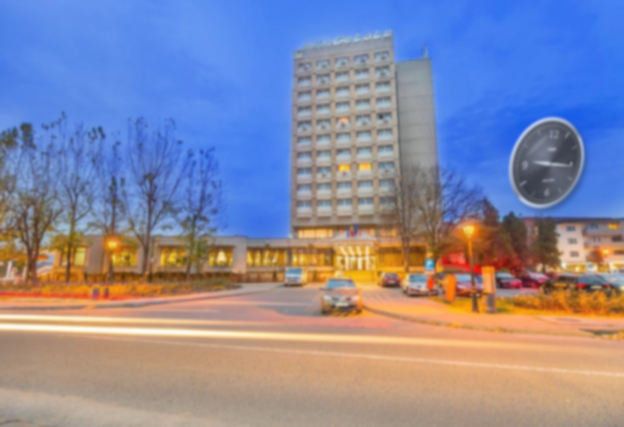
9 h 16 min
